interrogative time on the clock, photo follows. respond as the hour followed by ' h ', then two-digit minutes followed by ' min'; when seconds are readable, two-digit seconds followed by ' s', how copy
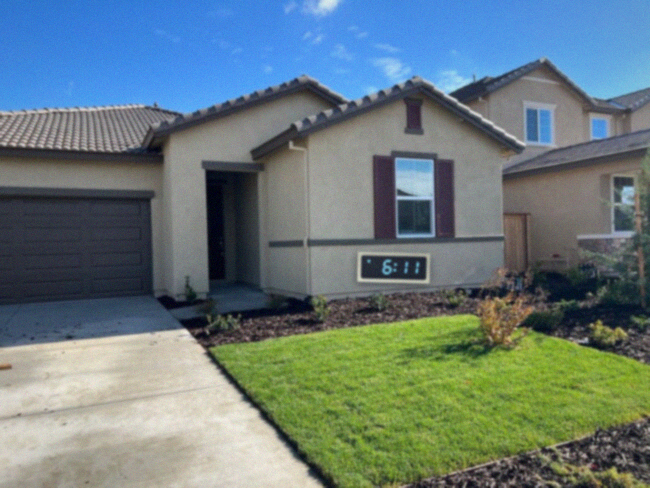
6 h 11 min
